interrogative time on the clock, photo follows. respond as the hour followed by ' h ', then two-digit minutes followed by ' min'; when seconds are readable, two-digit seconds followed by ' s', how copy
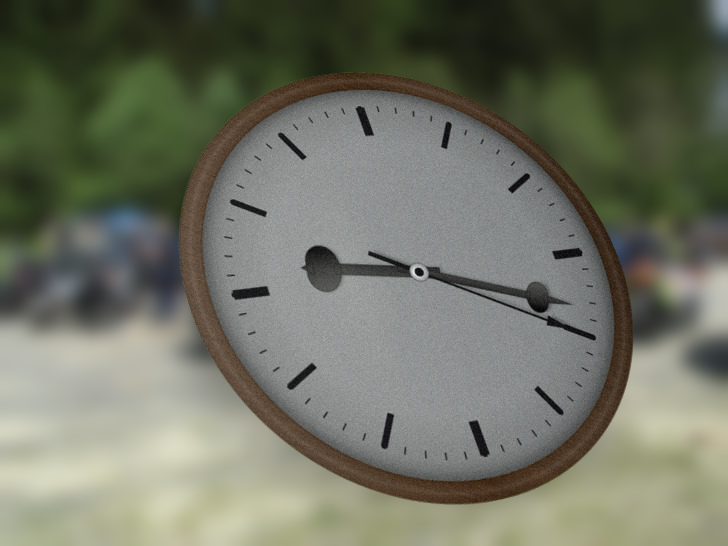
9 h 18 min 20 s
